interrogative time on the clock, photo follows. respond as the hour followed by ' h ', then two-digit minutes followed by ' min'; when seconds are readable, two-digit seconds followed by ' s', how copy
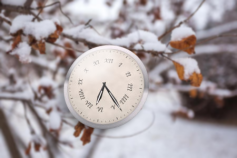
6 h 23 min
